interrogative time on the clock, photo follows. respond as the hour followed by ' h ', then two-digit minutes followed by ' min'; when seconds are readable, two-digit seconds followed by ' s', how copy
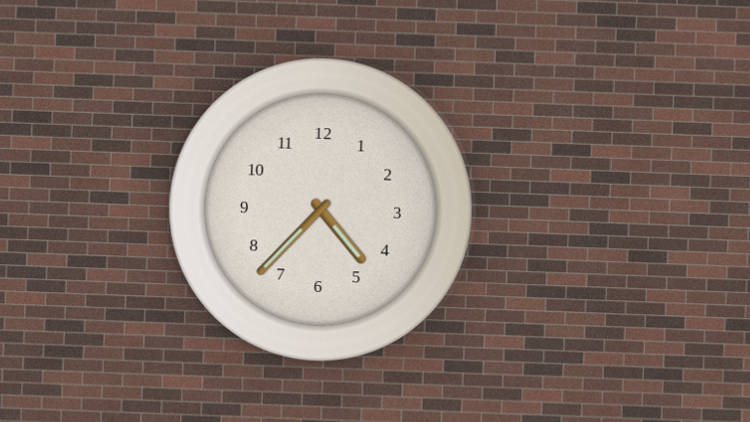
4 h 37 min
